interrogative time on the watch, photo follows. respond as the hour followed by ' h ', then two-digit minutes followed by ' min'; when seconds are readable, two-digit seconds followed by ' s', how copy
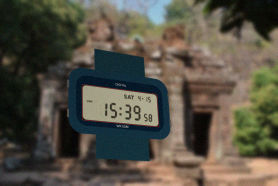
15 h 39 min 58 s
